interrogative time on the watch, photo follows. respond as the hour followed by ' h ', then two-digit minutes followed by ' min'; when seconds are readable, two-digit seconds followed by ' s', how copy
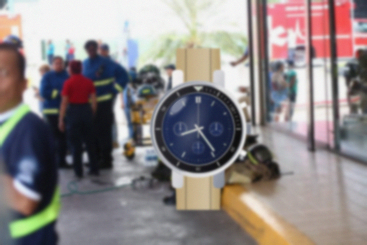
8 h 24 min
